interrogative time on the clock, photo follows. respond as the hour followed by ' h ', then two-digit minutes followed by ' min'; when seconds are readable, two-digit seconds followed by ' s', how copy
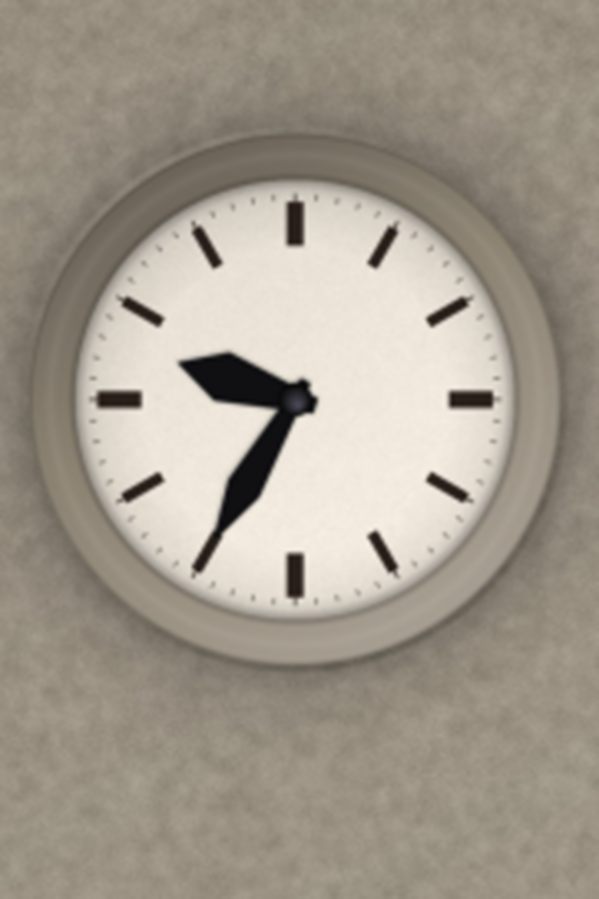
9 h 35 min
